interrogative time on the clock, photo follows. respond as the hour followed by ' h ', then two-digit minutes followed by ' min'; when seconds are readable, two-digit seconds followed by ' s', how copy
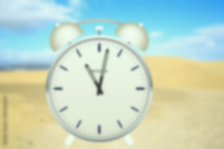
11 h 02 min
